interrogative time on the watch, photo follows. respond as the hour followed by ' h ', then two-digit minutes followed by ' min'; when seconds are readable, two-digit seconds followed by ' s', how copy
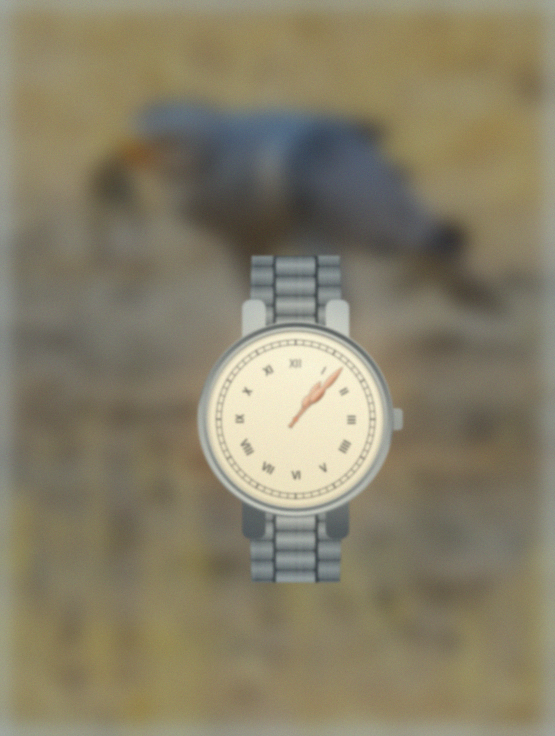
1 h 07 min
